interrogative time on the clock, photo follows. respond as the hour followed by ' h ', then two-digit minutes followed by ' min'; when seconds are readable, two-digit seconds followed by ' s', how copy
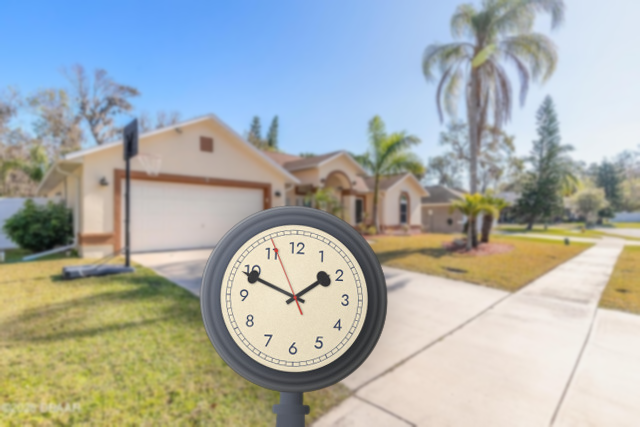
1 h 48 min 56 s
